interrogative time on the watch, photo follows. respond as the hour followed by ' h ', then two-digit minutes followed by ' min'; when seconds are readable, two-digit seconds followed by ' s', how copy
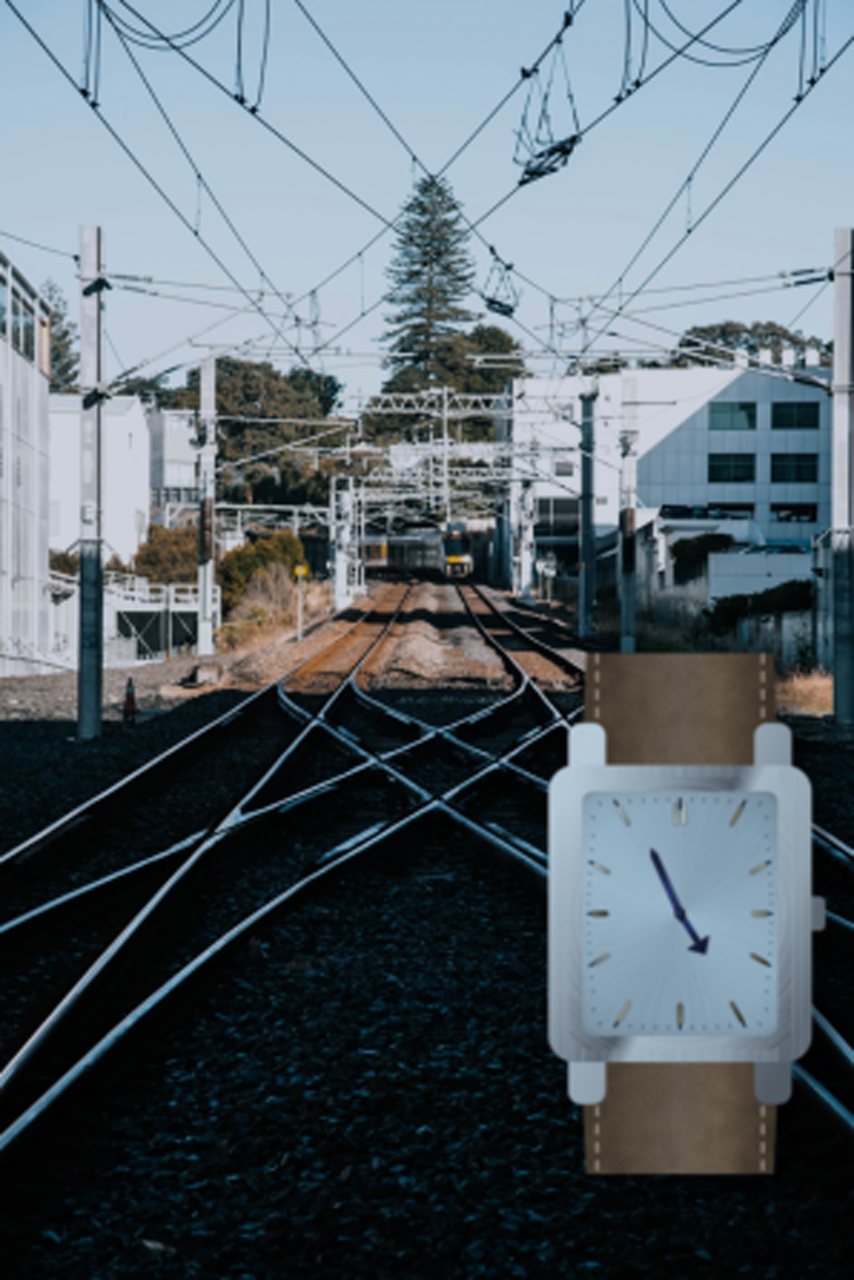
4 h 56 min
